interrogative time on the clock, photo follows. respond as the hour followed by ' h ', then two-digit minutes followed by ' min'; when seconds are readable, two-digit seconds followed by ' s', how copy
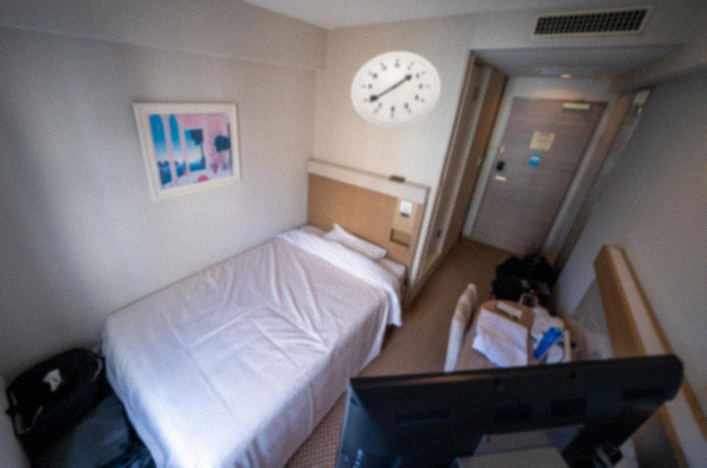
1 h 39 min
